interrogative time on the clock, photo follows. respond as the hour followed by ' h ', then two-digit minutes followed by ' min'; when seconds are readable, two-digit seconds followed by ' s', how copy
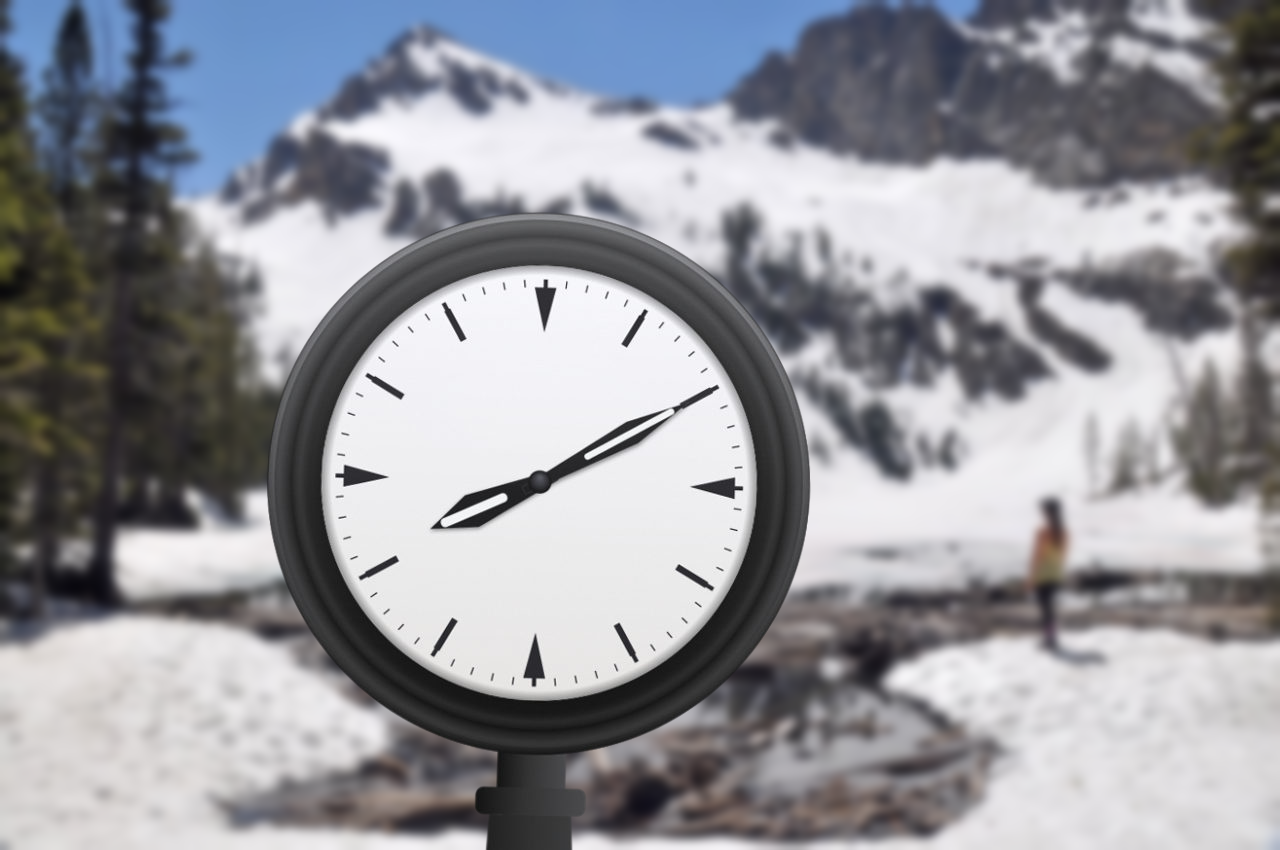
8 h 10 min
